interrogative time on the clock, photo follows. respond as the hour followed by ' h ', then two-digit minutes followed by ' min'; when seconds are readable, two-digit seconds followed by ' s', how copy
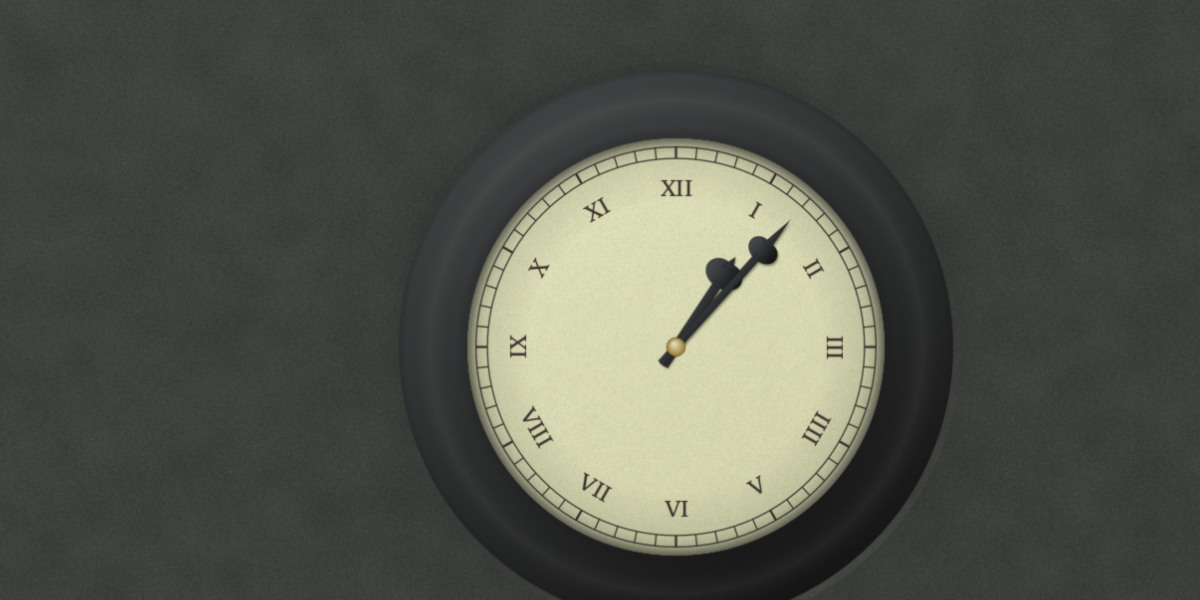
1 h 07 min
